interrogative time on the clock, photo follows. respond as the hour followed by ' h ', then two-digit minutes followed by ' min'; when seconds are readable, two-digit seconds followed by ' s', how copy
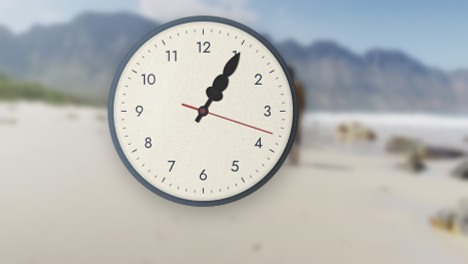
1 h 05 min 18 s
